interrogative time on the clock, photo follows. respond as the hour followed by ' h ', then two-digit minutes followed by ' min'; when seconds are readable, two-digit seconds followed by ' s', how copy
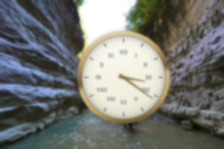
3 h 21 min
